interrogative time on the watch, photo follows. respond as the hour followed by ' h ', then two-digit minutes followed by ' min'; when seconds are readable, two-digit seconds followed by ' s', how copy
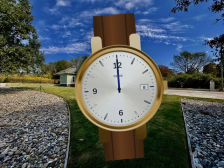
12 h 00 min
